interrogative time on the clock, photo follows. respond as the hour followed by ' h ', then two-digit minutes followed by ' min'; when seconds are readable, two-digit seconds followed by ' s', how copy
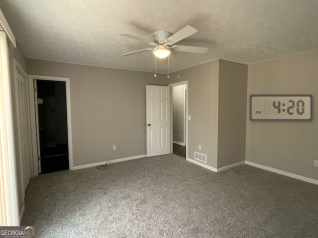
4 h 20 min
